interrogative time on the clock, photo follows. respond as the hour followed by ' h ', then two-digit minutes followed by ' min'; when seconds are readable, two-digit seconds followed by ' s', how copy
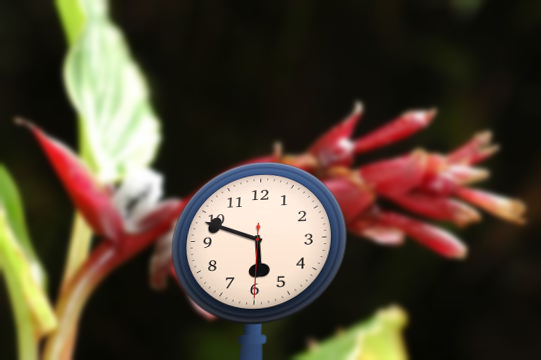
5 h 48 min 30 s
